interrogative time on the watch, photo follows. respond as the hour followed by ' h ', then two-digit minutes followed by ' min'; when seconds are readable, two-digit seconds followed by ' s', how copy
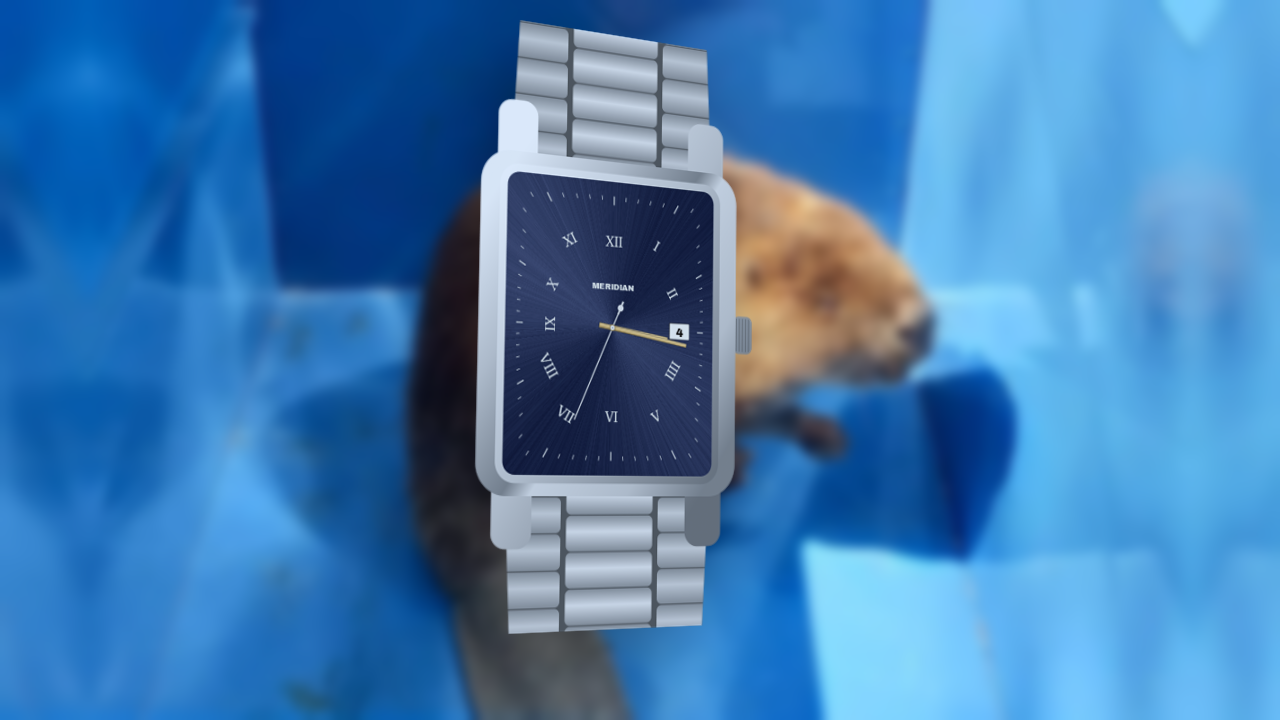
3 h 16 min 34 s
